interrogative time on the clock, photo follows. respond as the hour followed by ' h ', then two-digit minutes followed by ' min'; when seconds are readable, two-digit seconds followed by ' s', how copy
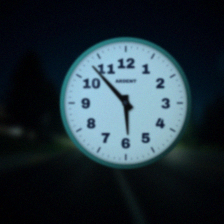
5 h 53 min
